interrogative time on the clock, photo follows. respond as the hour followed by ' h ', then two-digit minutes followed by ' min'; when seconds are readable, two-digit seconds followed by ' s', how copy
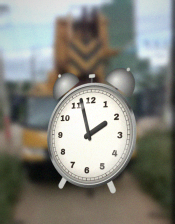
1 h 57 min
